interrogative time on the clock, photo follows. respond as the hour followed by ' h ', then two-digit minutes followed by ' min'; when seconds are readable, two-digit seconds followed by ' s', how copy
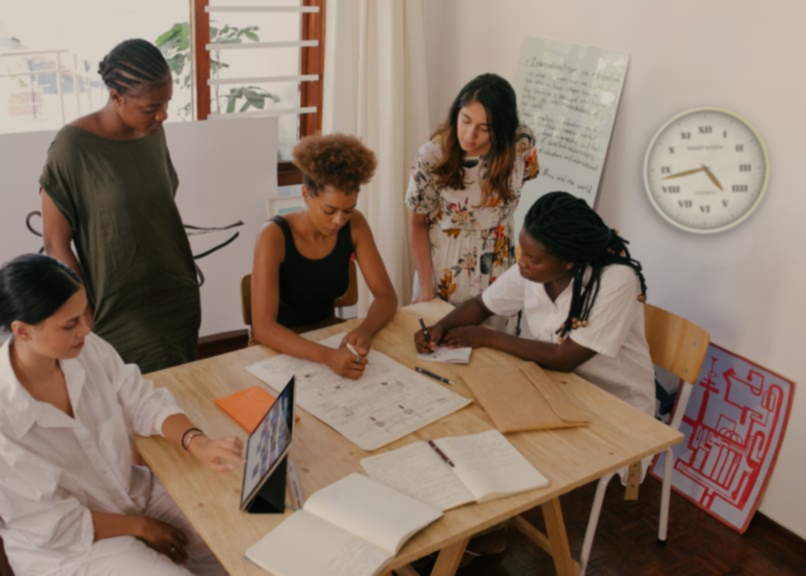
4 h 43 min
